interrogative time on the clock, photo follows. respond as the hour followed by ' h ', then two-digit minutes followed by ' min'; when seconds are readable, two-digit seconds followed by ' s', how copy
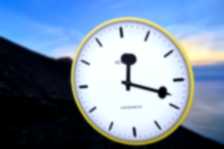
12 h 18 min
